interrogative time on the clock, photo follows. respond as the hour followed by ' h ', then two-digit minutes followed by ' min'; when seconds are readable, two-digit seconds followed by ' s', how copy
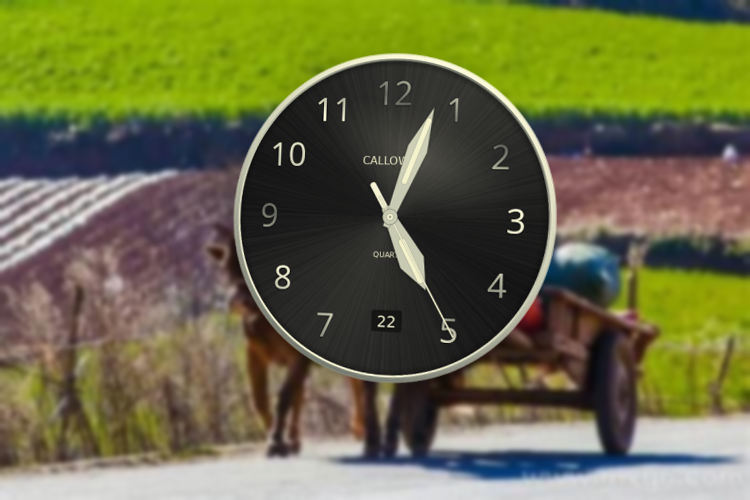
5 h 03 min 25 s
